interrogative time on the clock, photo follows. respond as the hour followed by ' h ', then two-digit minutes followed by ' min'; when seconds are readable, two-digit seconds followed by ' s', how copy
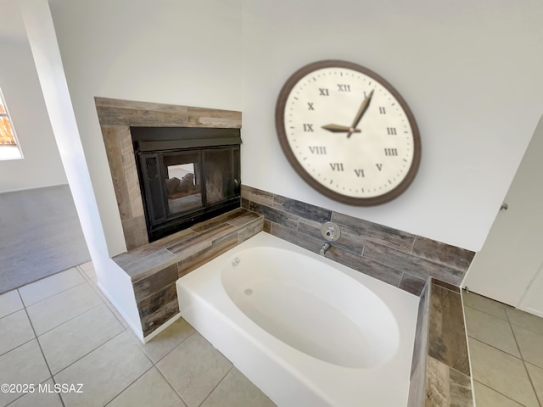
9 h 06 min
